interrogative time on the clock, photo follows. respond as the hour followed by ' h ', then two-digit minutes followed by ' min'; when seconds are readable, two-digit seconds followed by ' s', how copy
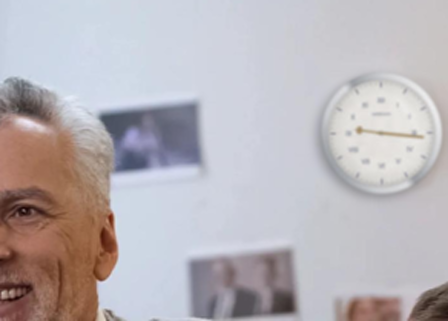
9 h 16 min
